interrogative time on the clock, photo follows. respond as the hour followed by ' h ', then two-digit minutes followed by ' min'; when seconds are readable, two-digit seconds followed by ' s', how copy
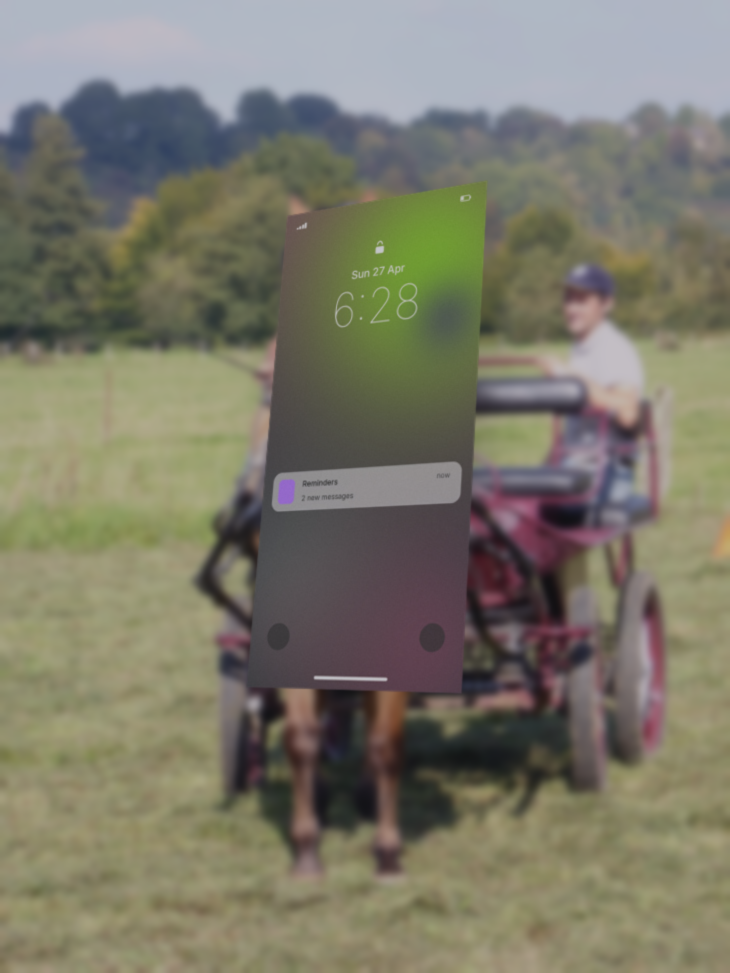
6 h 28 min
